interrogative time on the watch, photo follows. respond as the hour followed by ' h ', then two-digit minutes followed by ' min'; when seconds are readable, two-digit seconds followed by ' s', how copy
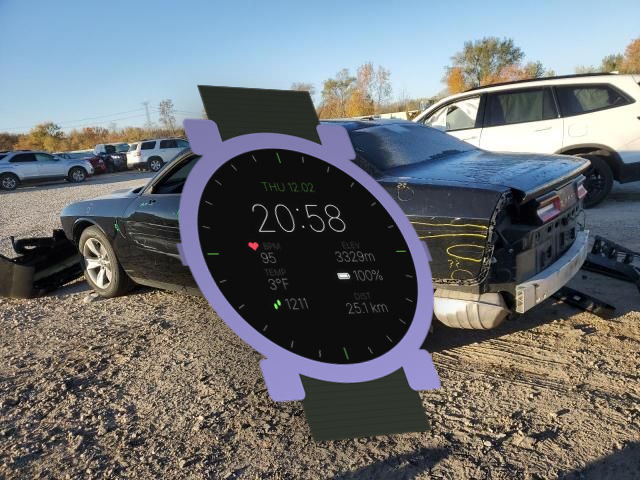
20 h 58 min
